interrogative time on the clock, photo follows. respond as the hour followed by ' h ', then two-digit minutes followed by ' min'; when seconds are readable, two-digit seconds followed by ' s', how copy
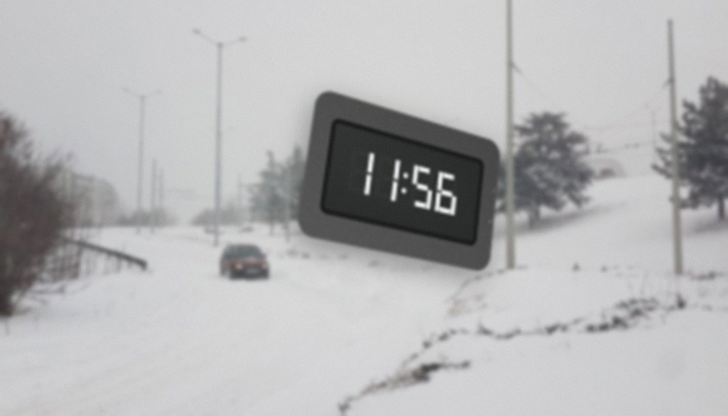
11 h 56 min
